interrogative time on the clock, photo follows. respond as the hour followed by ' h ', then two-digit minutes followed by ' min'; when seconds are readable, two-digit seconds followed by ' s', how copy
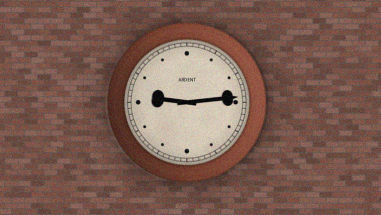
9 h 14 min
